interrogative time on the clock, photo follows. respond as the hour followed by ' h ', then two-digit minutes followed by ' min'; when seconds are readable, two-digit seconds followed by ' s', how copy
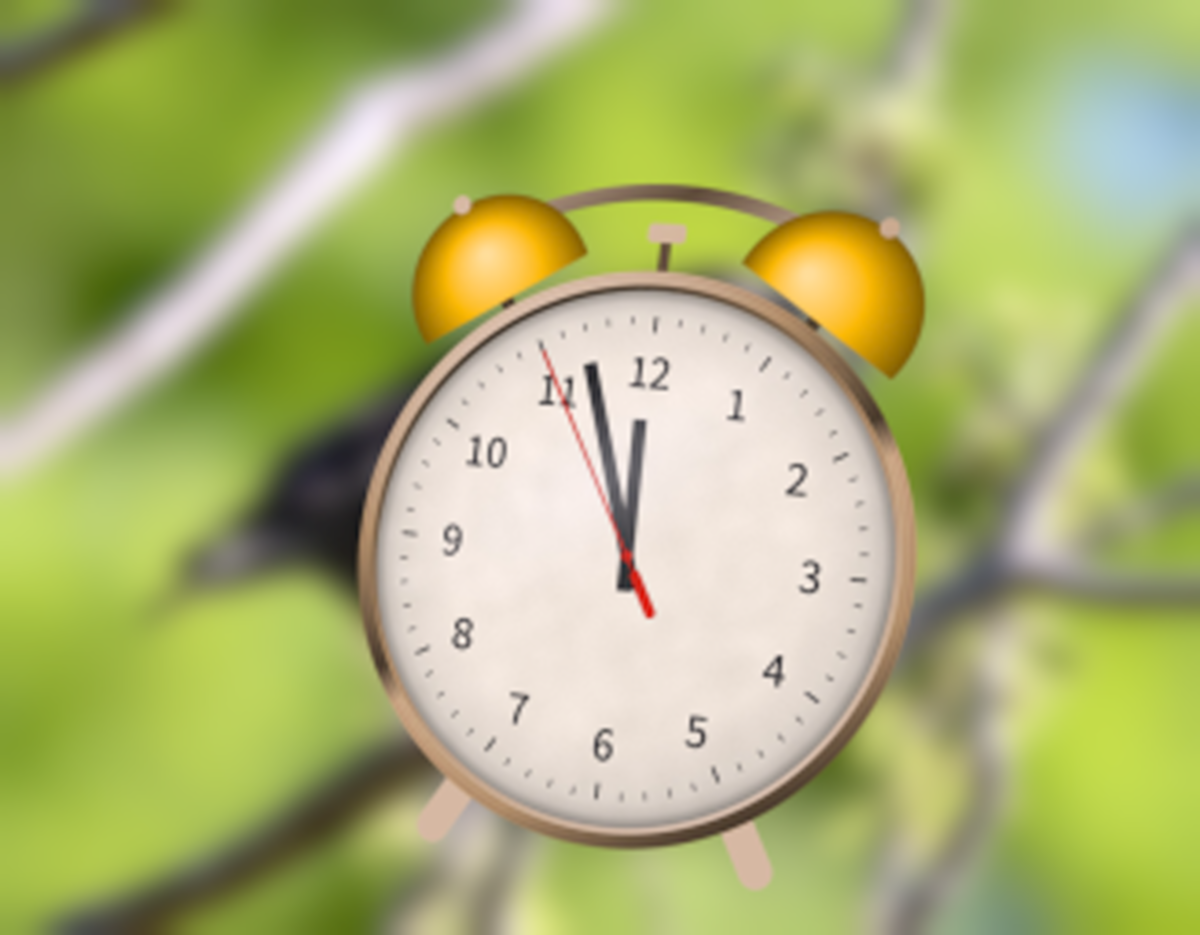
11 h 56 min 55 s
